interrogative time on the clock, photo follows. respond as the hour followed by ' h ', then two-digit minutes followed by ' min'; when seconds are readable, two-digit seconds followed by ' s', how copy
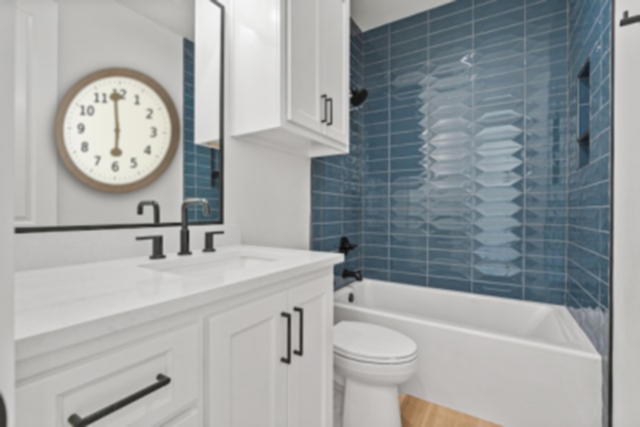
5 h 59 min
